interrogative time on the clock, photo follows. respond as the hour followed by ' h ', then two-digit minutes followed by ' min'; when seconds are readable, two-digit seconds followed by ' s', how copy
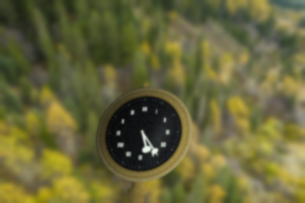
5 h 24 min
